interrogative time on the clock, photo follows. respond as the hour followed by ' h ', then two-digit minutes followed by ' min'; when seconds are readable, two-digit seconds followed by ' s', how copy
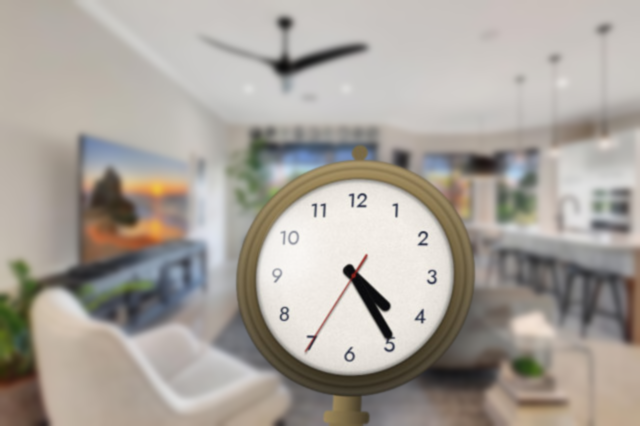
4 h 24 min 35 s
